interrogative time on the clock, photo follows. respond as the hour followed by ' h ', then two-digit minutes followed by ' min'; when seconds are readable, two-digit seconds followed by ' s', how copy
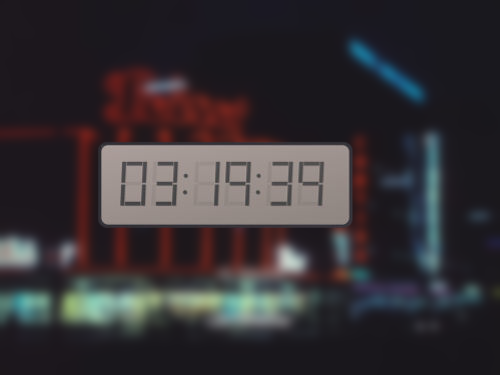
3 h 19 min 39 s
